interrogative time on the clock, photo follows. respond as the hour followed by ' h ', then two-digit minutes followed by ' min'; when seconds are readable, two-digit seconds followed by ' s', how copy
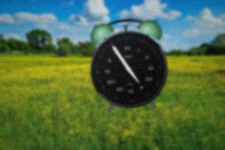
4 h 55 min
